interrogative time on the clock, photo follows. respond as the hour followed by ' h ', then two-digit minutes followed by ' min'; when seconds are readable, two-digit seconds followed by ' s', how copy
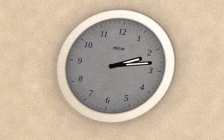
2 h 13 min
